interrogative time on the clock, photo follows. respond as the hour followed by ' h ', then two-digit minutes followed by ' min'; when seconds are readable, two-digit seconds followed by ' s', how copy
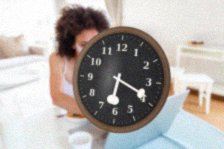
6 h 19 min
